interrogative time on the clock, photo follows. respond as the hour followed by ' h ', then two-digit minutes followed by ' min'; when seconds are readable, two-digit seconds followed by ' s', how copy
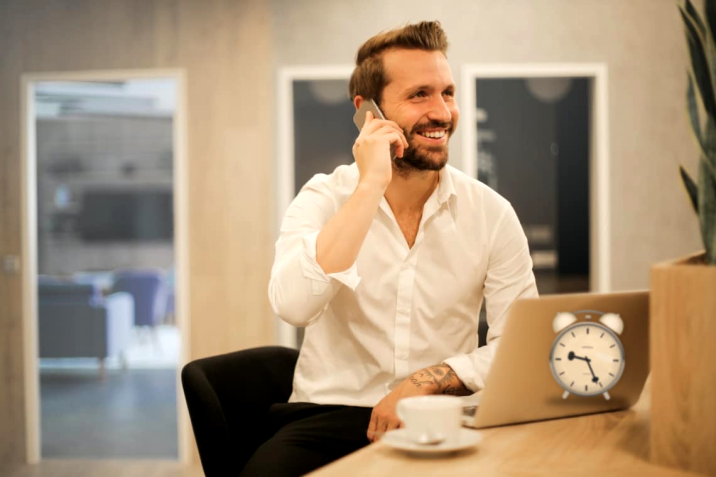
9 h 26 min
